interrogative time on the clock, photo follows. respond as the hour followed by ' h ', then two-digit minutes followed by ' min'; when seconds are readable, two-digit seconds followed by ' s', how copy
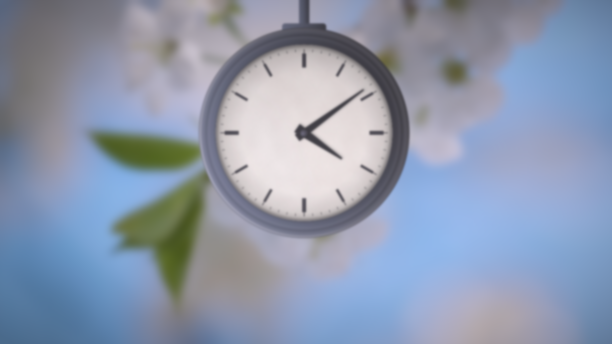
4 h 09 min
